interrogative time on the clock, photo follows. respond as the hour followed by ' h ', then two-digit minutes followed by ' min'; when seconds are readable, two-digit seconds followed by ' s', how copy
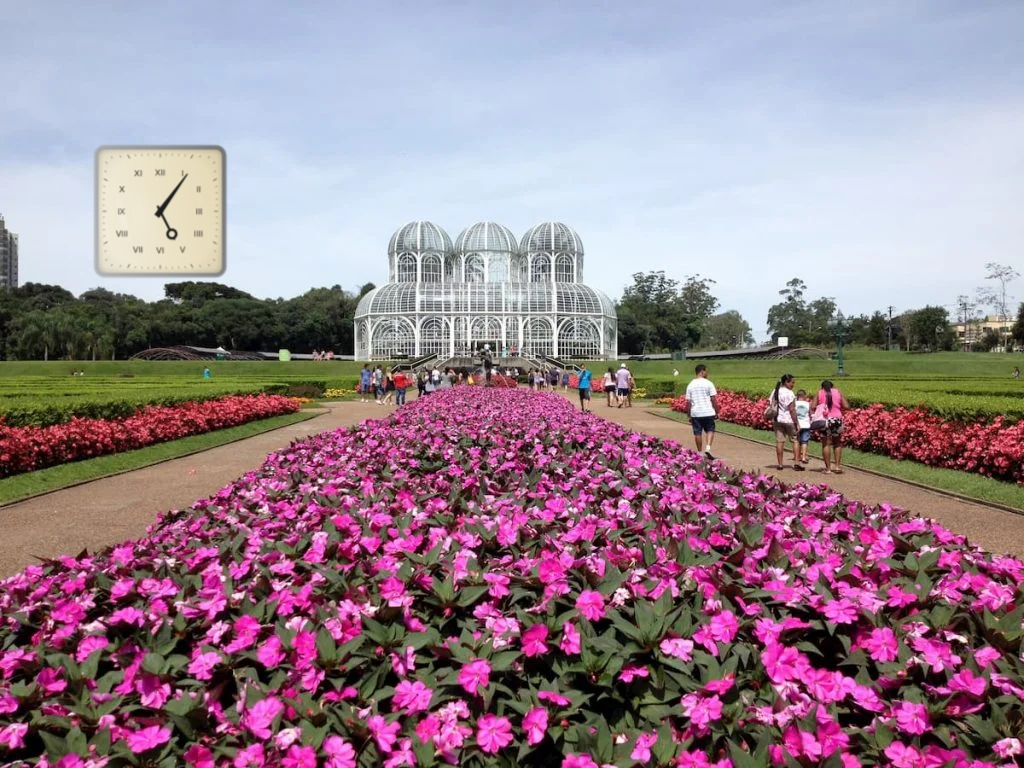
5 h 06 min
